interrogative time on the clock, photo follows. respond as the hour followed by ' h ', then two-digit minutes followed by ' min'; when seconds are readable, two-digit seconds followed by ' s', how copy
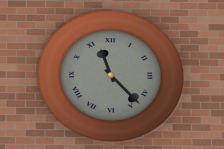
11 h 23 min
